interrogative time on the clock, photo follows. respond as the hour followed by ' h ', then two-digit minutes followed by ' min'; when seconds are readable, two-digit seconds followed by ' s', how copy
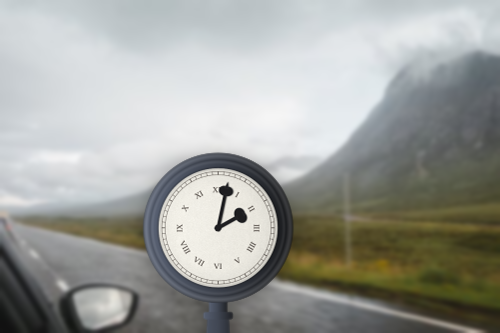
2 h 02 min
